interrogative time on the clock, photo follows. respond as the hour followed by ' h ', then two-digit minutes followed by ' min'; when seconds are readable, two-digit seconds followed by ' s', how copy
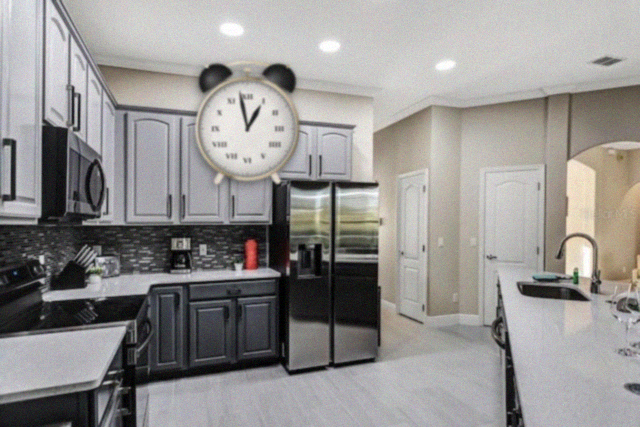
12 h 58 min
